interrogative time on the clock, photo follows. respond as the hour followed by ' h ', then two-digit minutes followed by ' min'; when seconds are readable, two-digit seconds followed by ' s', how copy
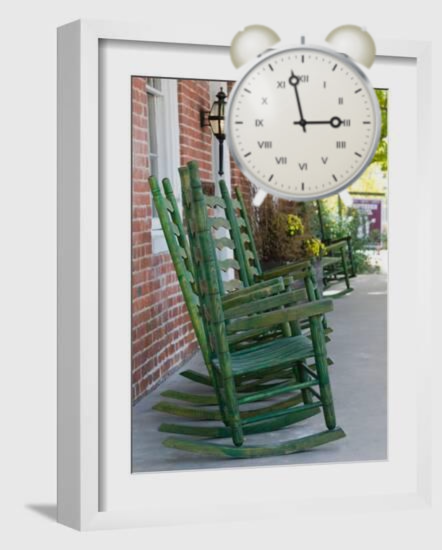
2 h 58 min
